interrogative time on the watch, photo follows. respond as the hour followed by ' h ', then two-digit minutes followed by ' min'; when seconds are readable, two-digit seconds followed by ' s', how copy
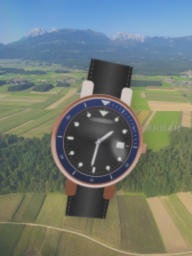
1 h 31 min
